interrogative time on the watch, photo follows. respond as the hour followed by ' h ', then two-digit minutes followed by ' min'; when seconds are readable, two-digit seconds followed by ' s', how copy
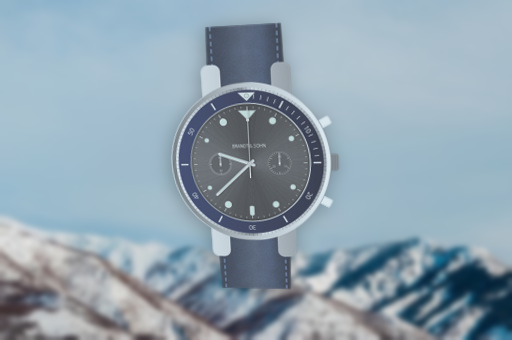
9 h 38 min
